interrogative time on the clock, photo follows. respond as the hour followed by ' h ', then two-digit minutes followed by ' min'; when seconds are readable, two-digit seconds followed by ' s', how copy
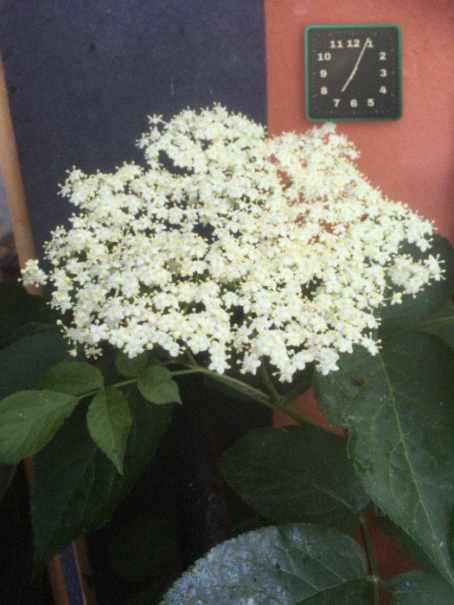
7 h 04 min
